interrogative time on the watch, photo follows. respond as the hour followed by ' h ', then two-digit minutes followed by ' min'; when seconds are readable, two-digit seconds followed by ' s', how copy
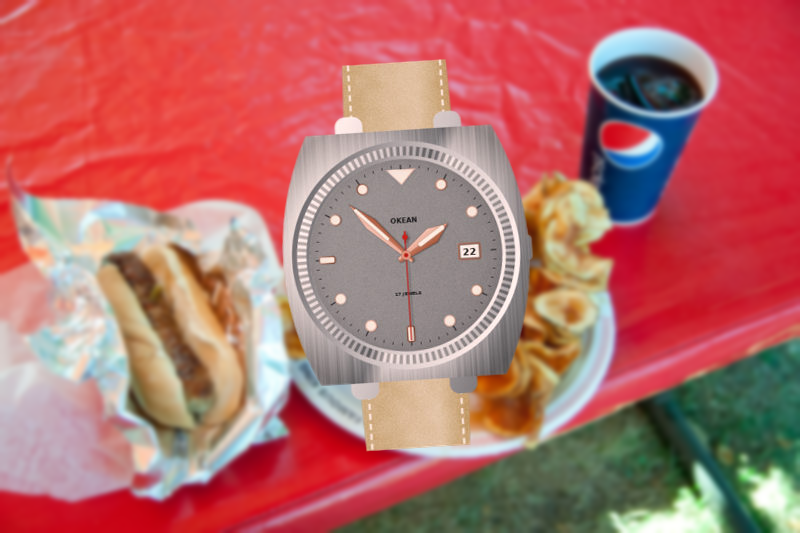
1 h 52 min 30 s
